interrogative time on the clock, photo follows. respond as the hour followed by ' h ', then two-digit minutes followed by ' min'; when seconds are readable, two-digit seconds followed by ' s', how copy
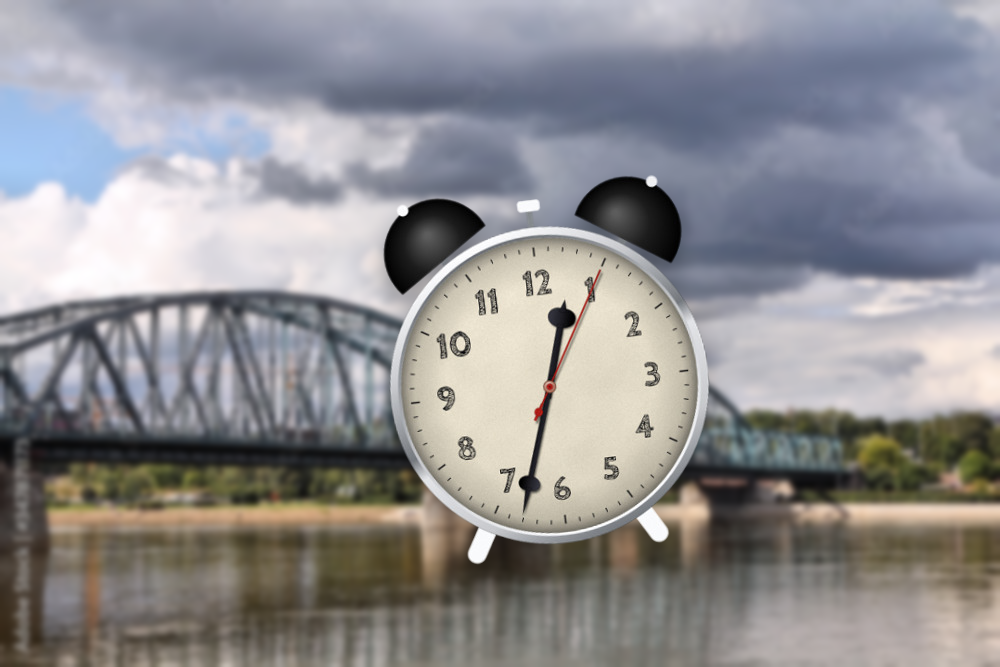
12 h 33 min 05 s
